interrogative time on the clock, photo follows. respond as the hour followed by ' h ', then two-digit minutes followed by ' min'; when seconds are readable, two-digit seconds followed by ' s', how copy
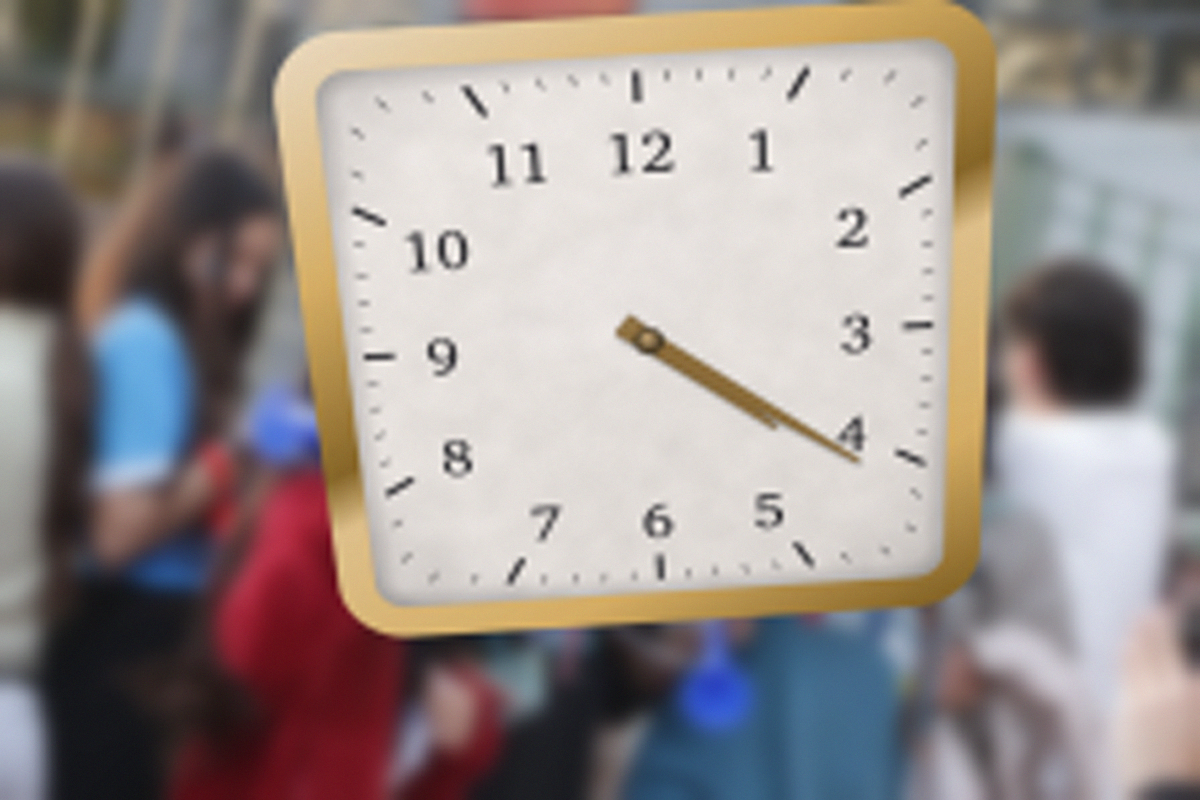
4 h 21 min
